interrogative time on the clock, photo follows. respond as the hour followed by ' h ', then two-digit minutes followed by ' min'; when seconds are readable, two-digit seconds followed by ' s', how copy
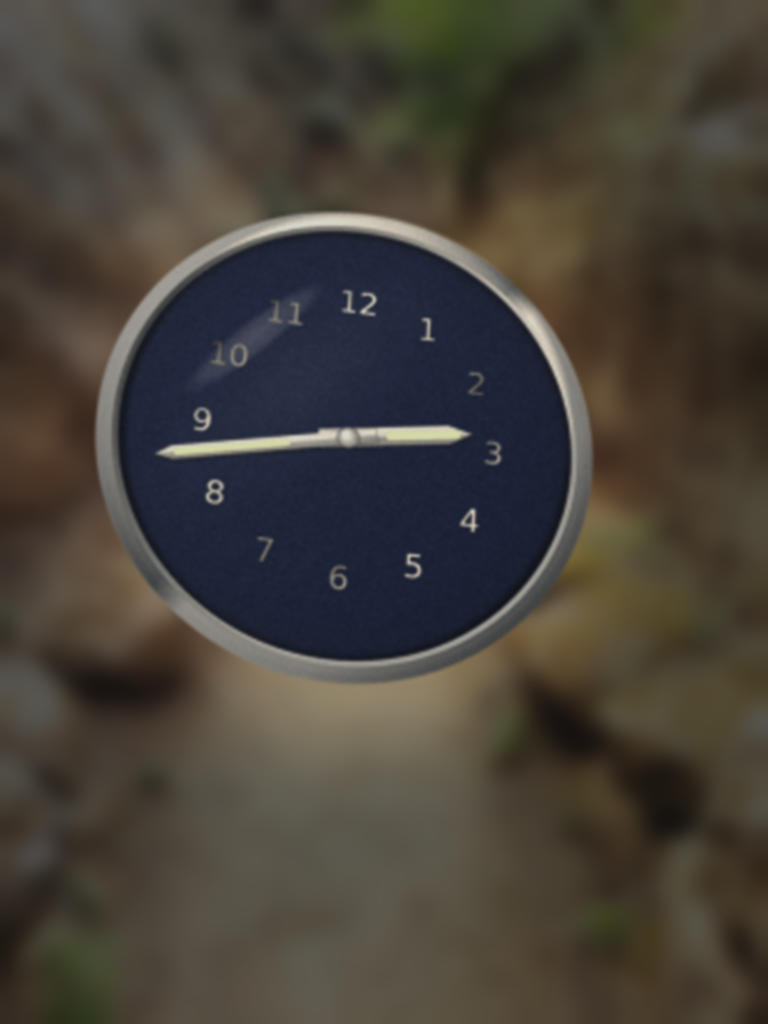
2 h 43 min
